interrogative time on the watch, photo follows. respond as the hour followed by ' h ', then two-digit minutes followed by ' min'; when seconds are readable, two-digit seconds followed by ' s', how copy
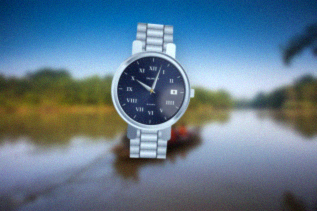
10 h 03 min
